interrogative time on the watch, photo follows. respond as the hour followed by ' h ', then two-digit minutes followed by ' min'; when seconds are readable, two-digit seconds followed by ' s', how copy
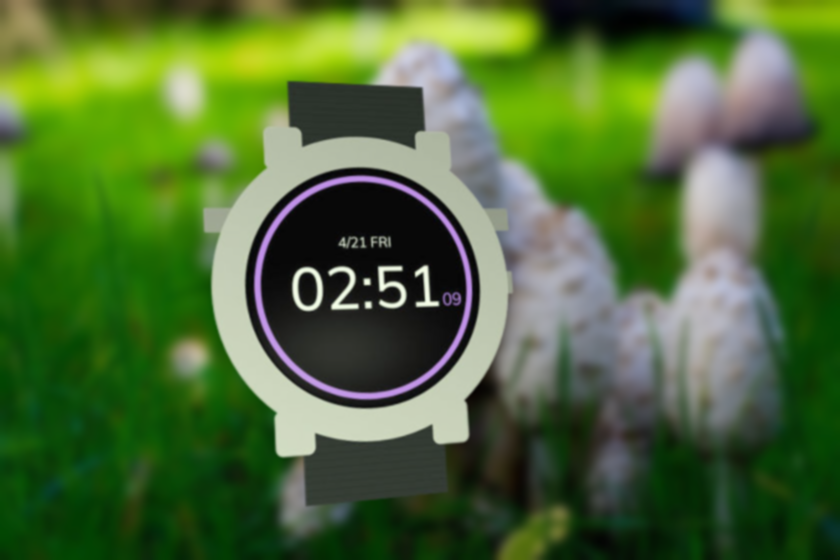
2 h 51 min 09 s
